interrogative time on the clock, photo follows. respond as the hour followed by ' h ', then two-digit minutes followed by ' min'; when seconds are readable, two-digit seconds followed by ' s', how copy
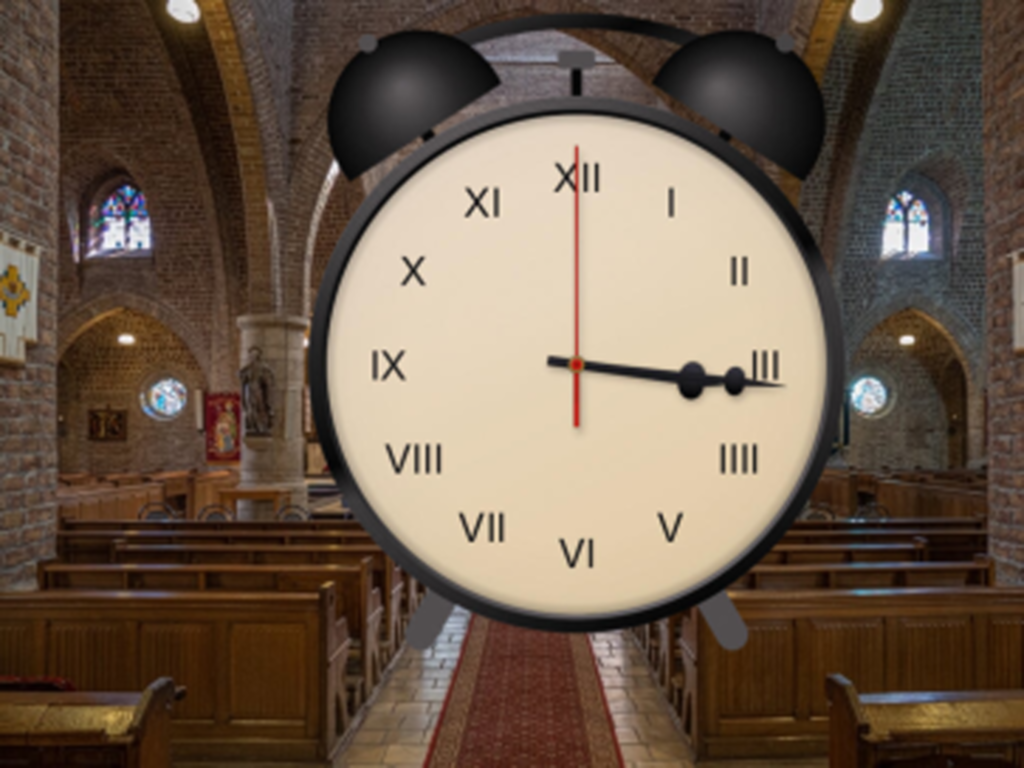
3 h 16 min 00 s
